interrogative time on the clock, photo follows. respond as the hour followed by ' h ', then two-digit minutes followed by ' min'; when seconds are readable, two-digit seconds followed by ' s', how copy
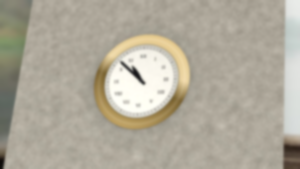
10 h 52 min
